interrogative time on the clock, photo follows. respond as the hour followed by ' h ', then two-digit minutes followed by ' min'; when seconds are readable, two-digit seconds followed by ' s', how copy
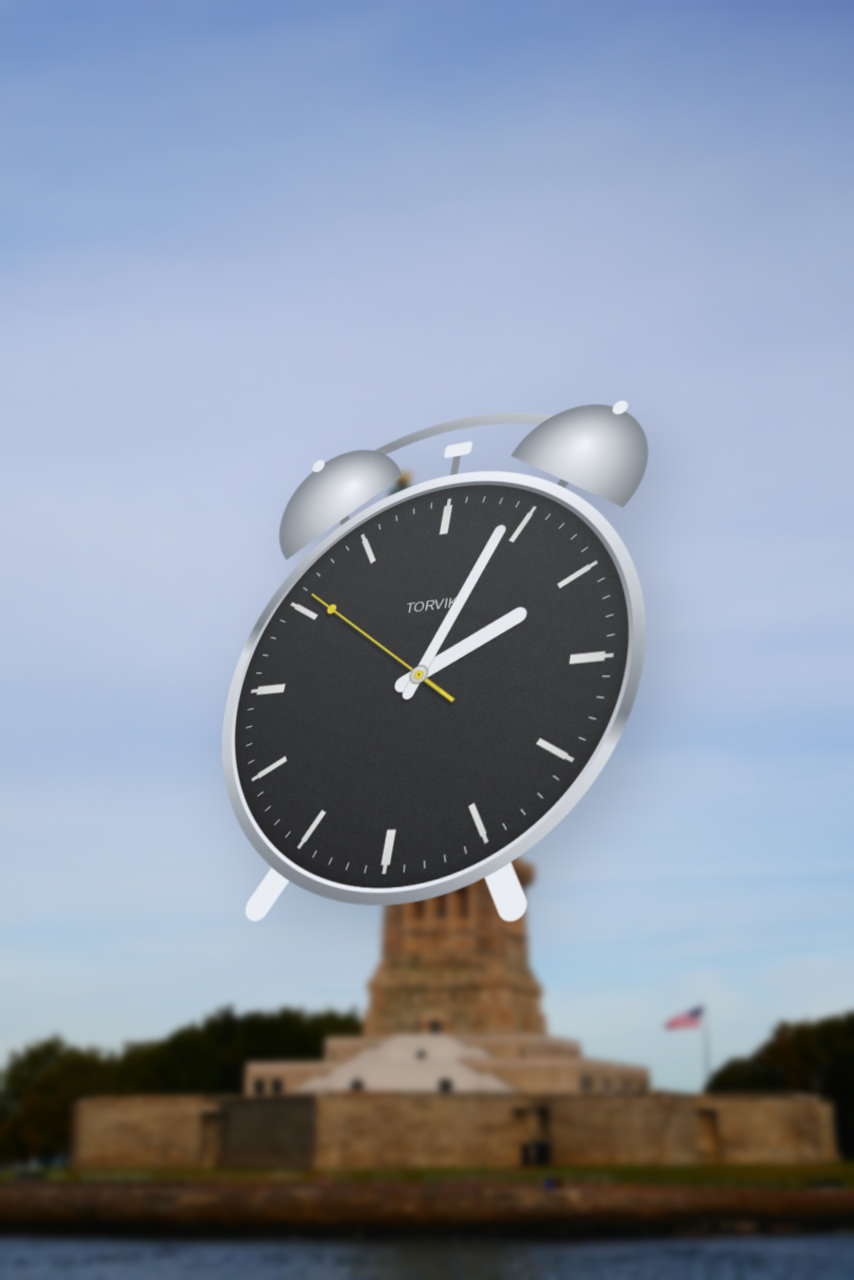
2 h 03 min 51 s
